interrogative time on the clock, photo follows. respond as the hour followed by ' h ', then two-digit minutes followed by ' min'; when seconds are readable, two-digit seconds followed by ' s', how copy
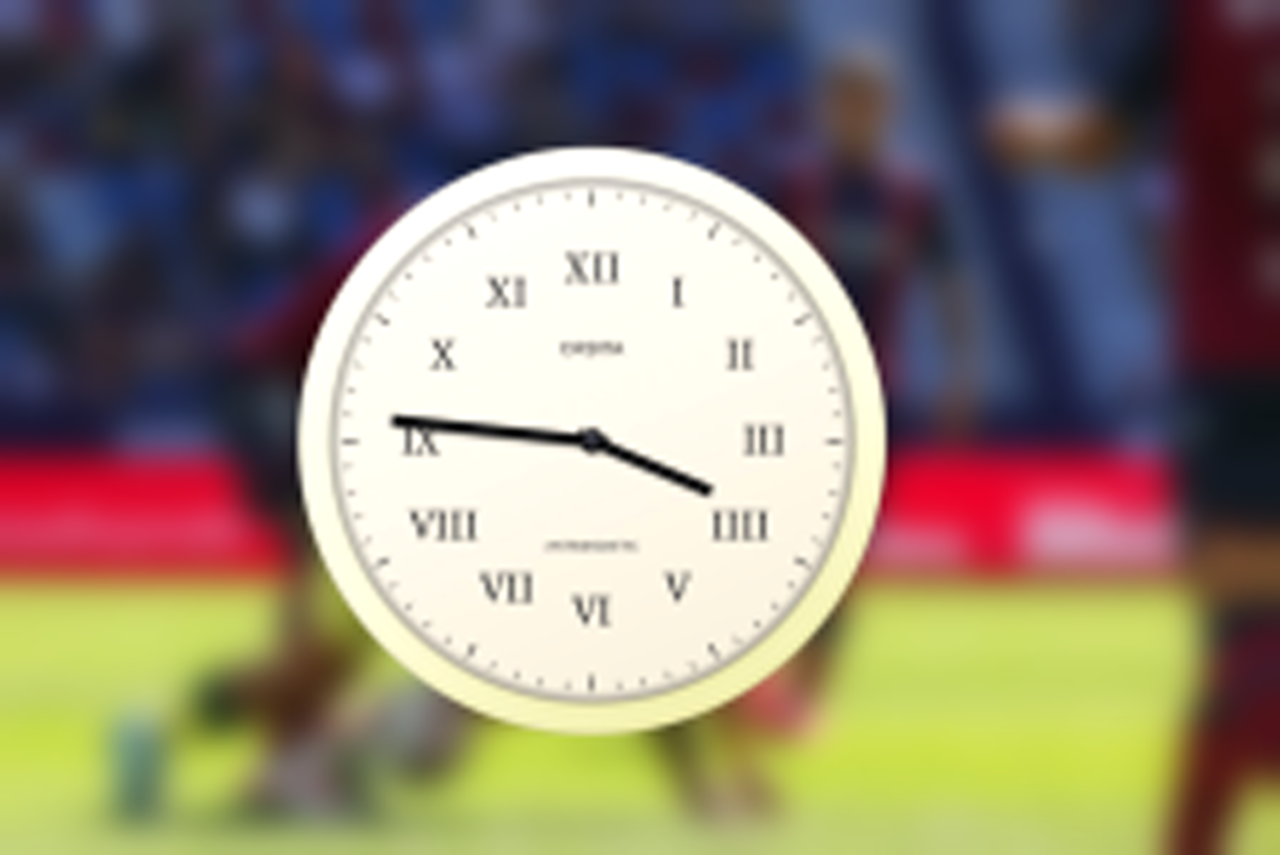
3 h 46 min
